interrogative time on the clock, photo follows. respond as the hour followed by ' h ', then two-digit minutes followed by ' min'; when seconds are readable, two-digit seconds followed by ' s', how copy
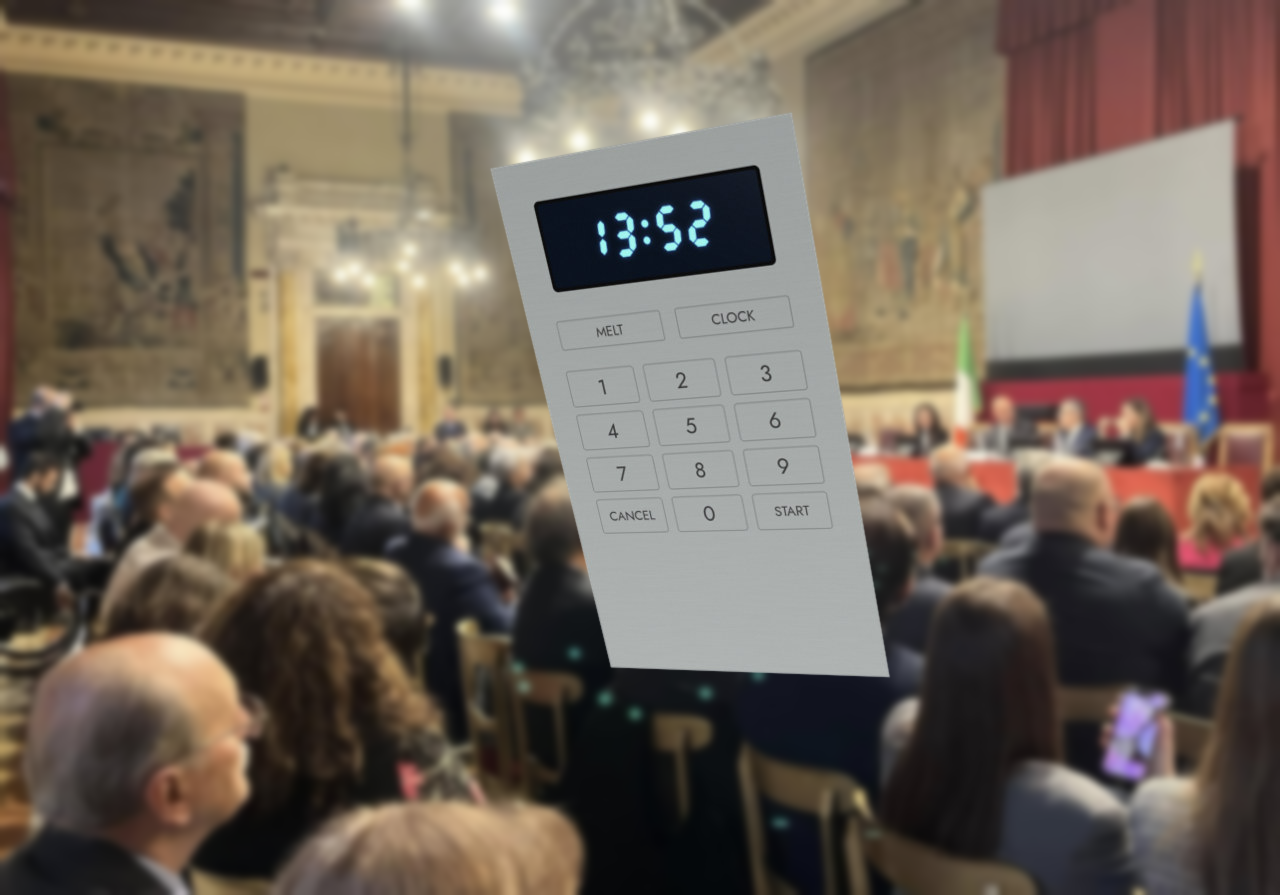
13 h 52 min
